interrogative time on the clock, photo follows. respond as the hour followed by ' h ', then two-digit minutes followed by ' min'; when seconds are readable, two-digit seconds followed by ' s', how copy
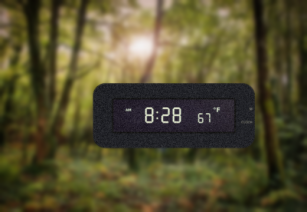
8 h 28 min
